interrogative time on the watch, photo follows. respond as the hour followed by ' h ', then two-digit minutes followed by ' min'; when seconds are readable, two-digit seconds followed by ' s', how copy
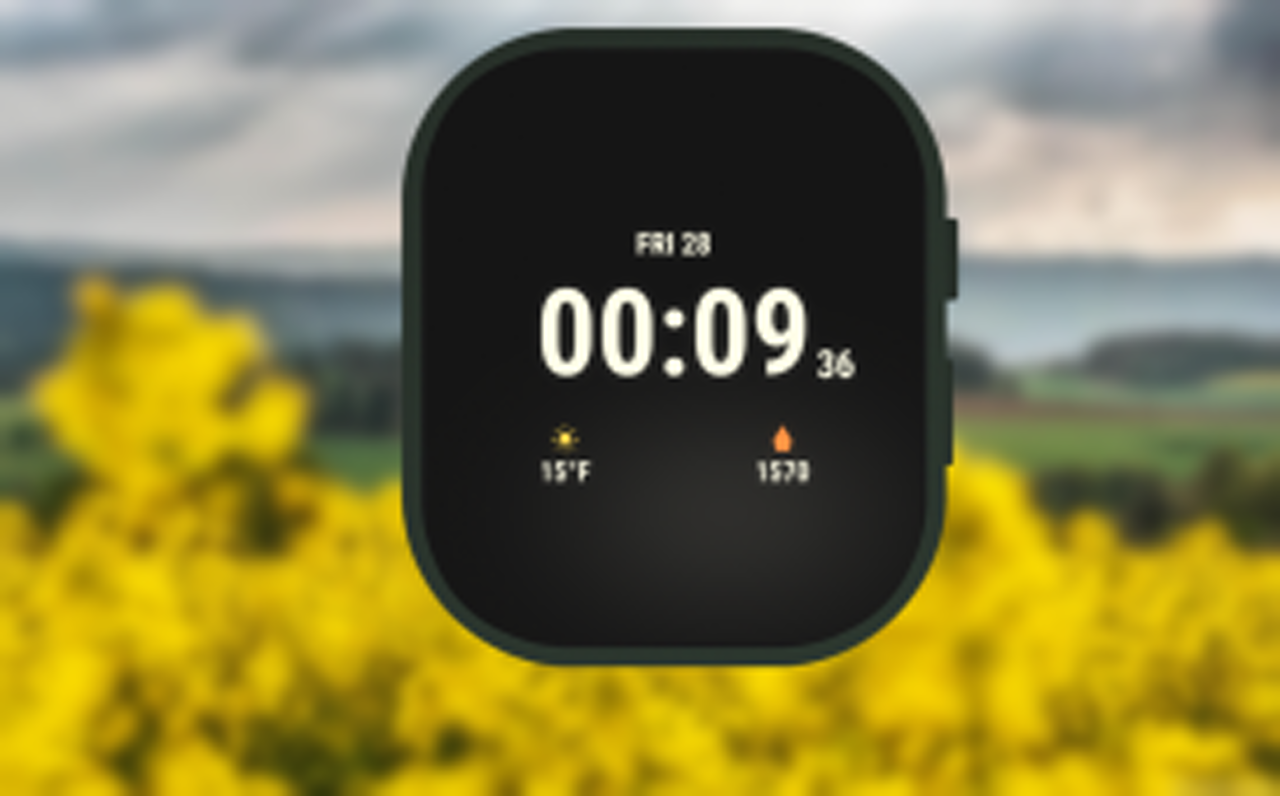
0 h 09 min 36 s
